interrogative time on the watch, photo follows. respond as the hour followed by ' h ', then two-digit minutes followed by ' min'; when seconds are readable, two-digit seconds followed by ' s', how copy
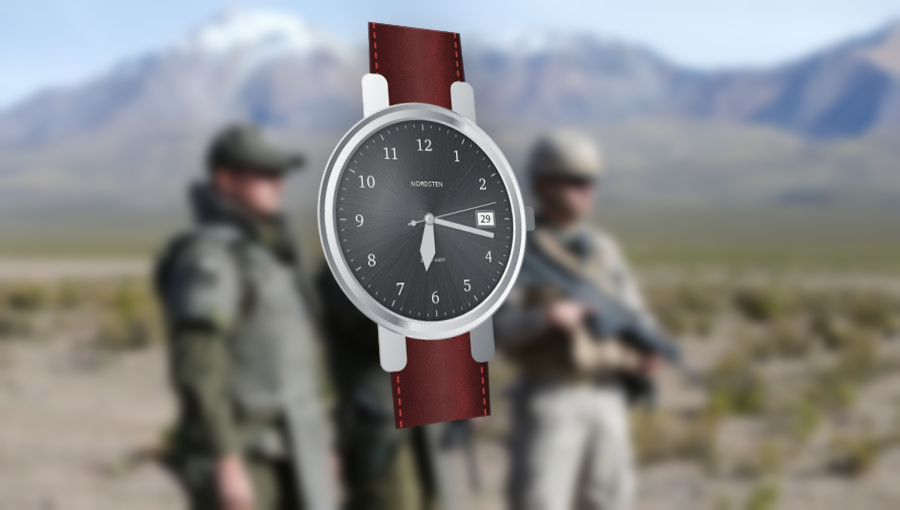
6 h 17 min 13 s
